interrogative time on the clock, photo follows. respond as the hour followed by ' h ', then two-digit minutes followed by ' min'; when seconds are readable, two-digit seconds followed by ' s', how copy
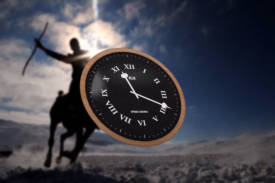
11 h 19 min
